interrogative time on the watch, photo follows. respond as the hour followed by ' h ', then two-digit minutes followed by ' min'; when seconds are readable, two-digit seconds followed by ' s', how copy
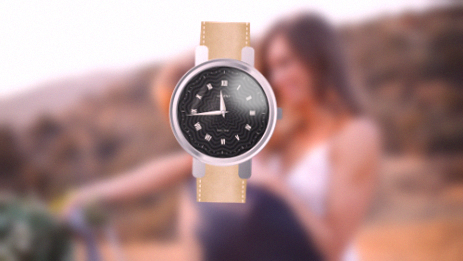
11 h 44 min
